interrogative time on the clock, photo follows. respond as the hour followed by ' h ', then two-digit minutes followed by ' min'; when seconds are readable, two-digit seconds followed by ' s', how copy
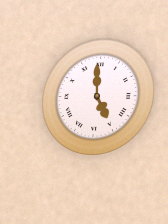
4 h 59 min
